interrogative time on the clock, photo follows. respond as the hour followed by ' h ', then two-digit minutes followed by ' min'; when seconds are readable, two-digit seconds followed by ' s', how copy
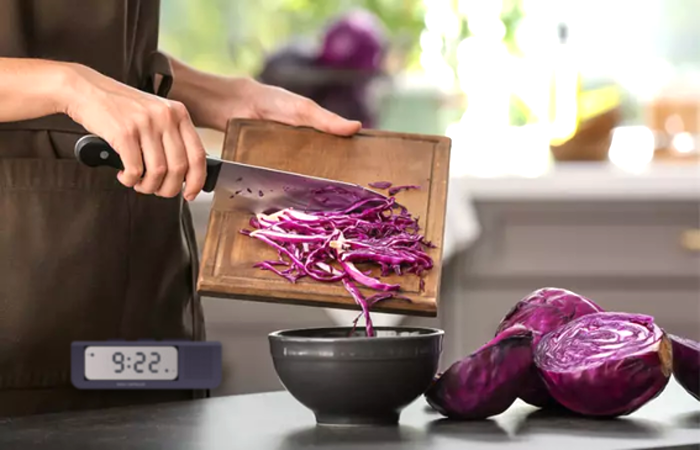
9 h 22 min
